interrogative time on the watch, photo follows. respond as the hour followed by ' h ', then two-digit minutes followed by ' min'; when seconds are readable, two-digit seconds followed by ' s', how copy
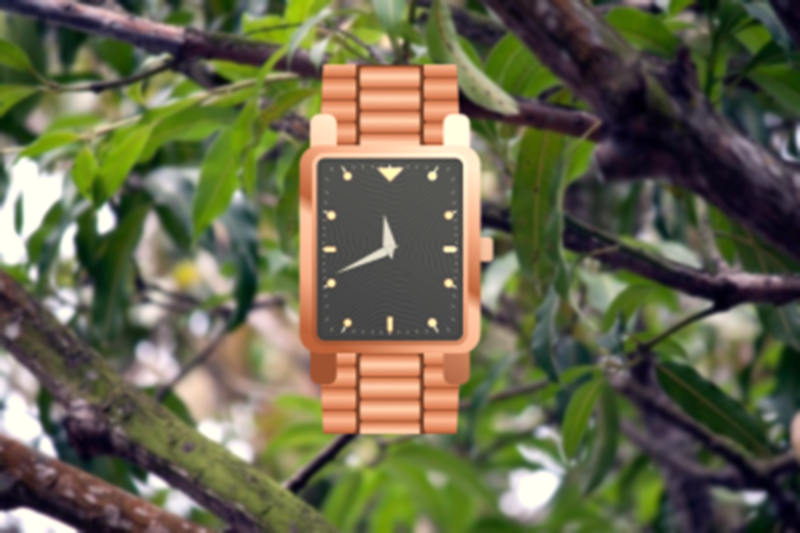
11 h 41 min
